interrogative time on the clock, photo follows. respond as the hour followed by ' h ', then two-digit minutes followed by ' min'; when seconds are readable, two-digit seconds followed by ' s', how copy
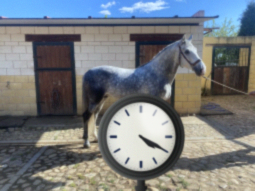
4 h 20 min
